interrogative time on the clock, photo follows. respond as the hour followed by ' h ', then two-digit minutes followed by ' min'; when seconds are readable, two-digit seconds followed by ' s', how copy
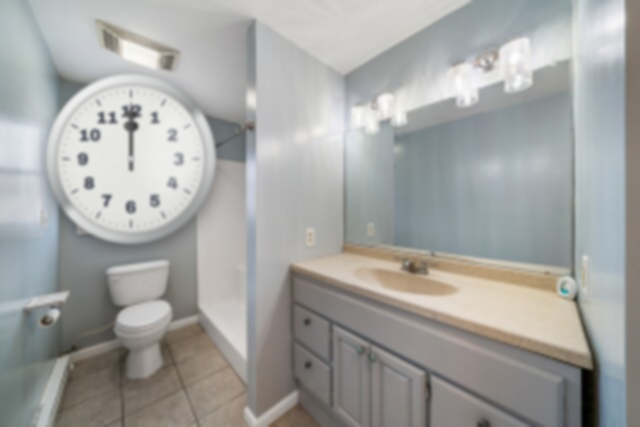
12 h 00 min
